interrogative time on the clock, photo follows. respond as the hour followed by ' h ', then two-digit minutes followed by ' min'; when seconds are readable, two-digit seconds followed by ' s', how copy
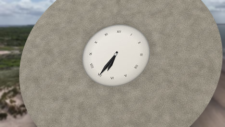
6 h 35 min
